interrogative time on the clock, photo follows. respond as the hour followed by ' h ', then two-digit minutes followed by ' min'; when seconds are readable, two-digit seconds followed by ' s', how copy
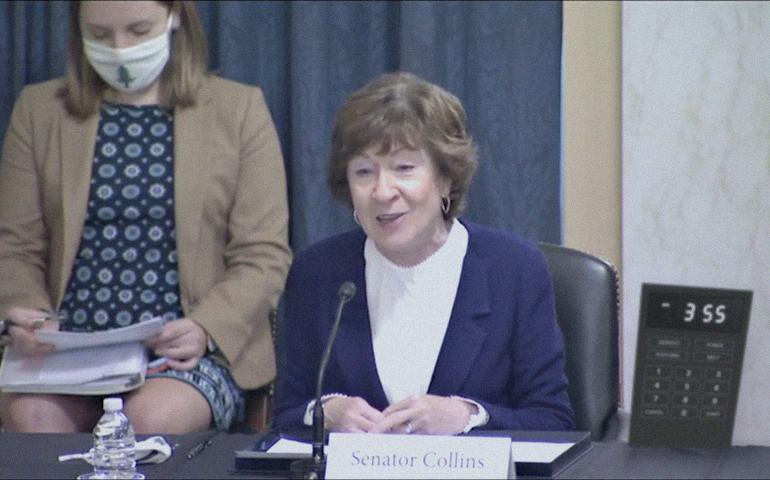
3 h 55 min
